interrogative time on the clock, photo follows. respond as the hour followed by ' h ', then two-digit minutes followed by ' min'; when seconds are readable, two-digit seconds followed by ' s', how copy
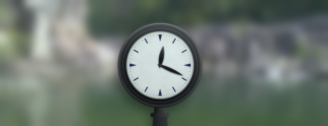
12 h 19 min
